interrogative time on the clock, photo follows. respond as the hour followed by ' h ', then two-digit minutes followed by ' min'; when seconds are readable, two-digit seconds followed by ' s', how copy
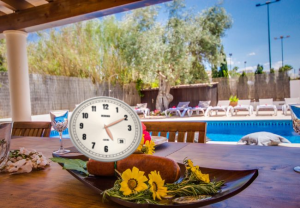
5 h 10 min
